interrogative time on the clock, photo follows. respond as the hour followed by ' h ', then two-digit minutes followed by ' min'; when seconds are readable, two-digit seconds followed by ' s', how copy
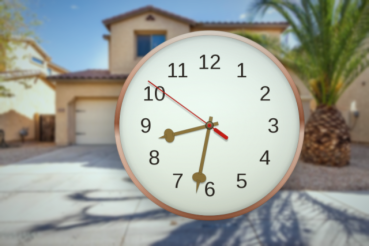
8 h 31 min 51 s
